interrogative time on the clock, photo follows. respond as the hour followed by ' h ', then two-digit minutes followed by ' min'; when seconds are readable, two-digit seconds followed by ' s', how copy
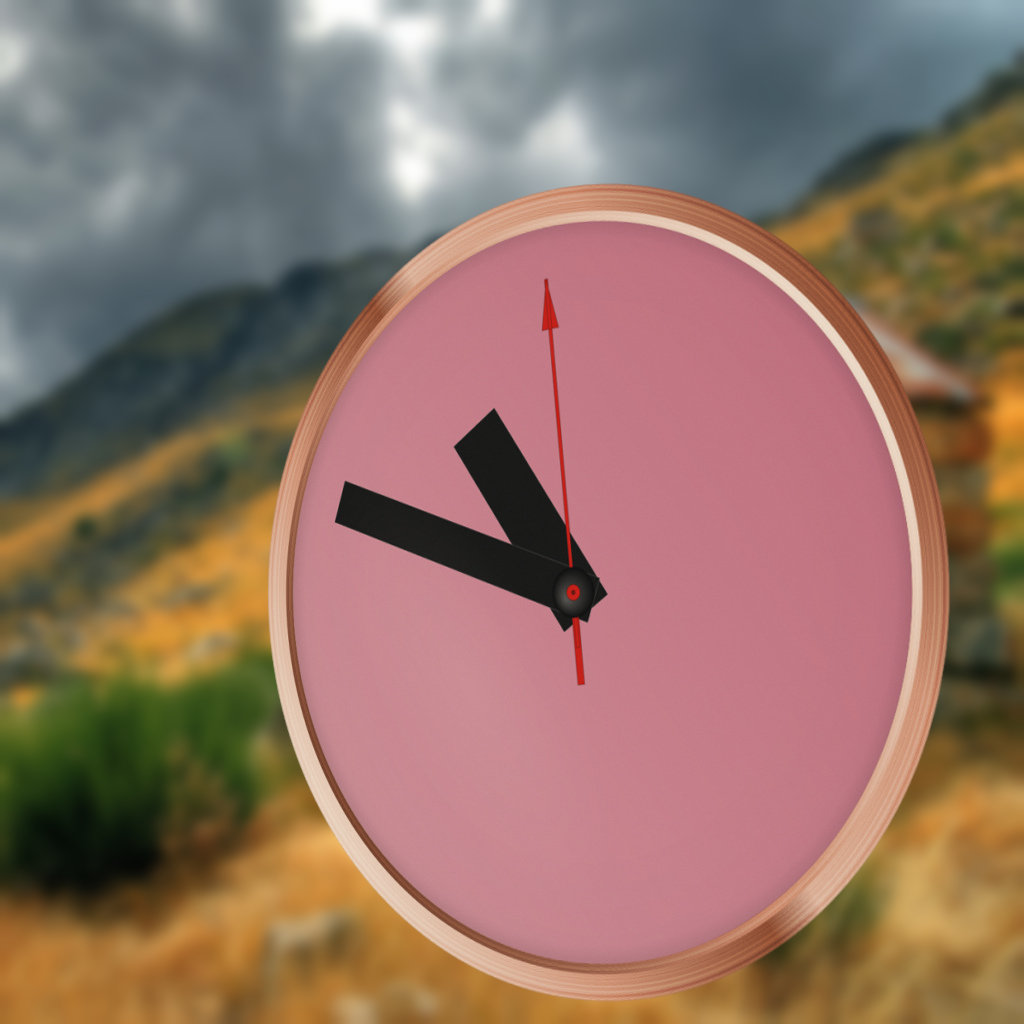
10 h 47 min 59 s
